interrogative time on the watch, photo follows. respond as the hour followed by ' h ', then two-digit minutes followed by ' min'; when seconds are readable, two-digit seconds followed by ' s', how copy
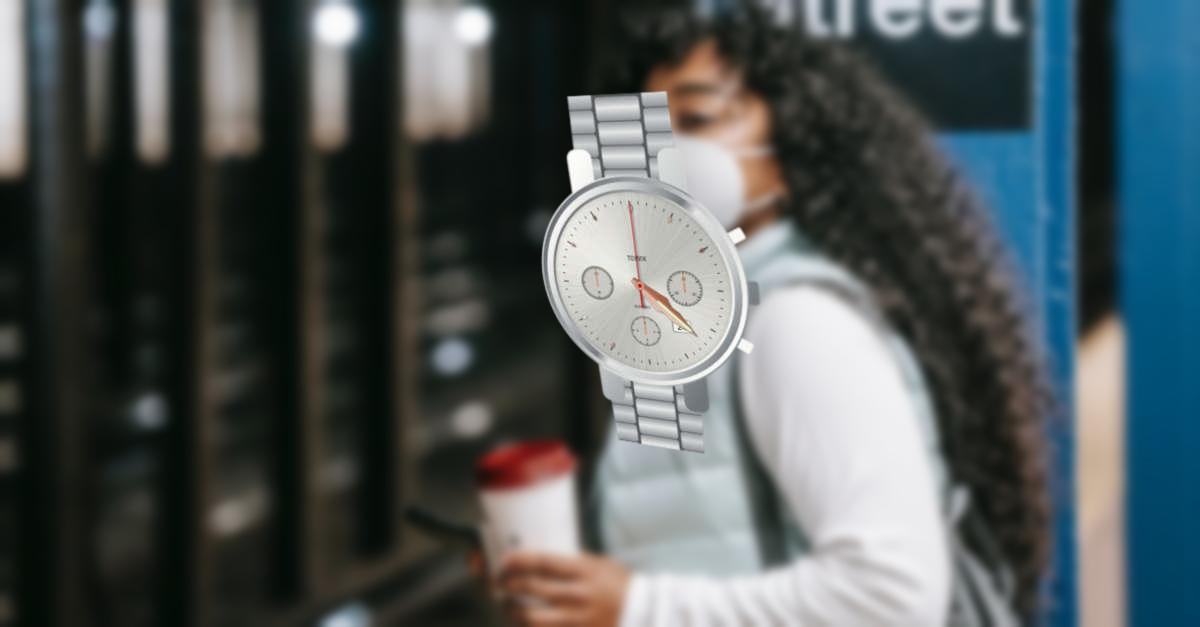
4 h 22 min
